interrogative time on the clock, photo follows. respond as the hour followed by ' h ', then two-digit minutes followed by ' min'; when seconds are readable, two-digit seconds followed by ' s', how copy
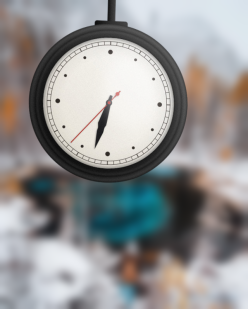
6 h 32 min 37 s
